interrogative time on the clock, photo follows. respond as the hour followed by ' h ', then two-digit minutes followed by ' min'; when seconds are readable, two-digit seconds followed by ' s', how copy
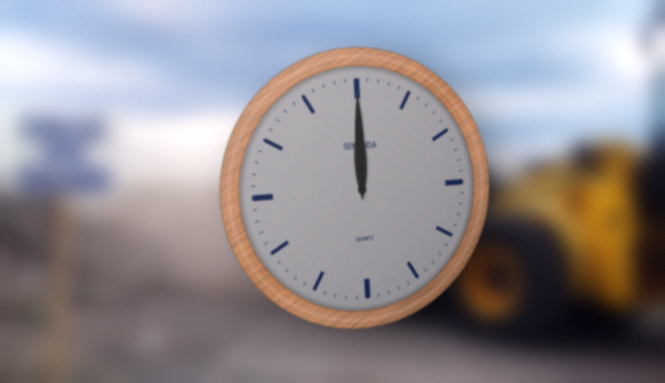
12 h 00 min
